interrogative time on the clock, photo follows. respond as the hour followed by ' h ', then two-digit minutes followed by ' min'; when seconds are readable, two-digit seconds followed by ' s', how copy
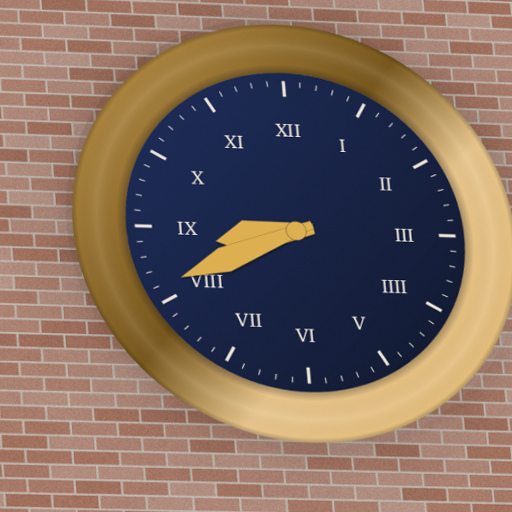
8 h 41 min
